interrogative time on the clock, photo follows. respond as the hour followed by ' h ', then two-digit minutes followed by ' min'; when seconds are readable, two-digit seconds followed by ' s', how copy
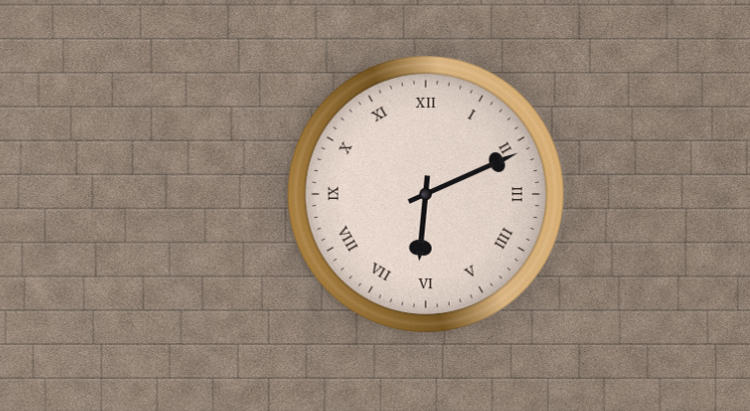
6 h 11 min
